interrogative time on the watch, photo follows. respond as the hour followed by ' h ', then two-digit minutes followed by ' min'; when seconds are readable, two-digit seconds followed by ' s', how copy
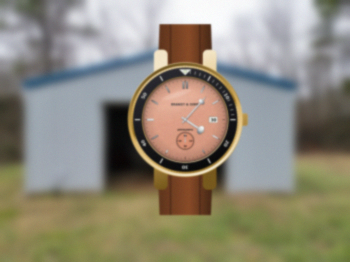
4 h 07 min
